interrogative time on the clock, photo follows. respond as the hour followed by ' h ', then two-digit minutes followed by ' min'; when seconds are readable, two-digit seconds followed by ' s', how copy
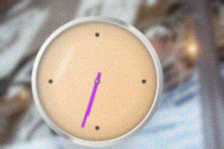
6 h 33 min
